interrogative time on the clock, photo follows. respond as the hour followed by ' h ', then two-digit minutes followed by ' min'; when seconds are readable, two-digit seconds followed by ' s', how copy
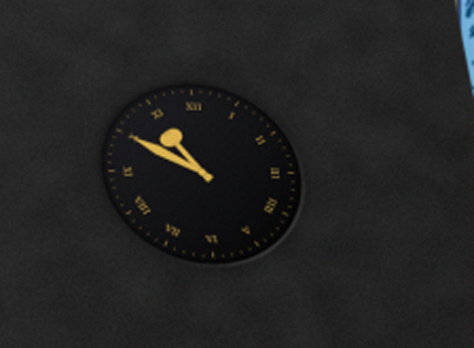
10 h 50 min
